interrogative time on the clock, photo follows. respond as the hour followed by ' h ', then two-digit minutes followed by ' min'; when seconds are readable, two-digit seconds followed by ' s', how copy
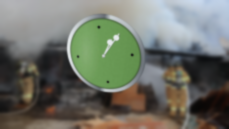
1 h 07 min
